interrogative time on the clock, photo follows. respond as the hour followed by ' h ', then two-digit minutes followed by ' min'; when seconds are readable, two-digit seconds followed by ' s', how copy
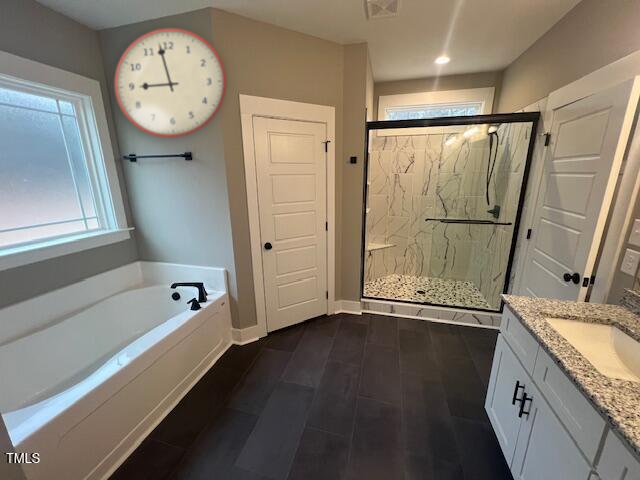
8 h 58 min
